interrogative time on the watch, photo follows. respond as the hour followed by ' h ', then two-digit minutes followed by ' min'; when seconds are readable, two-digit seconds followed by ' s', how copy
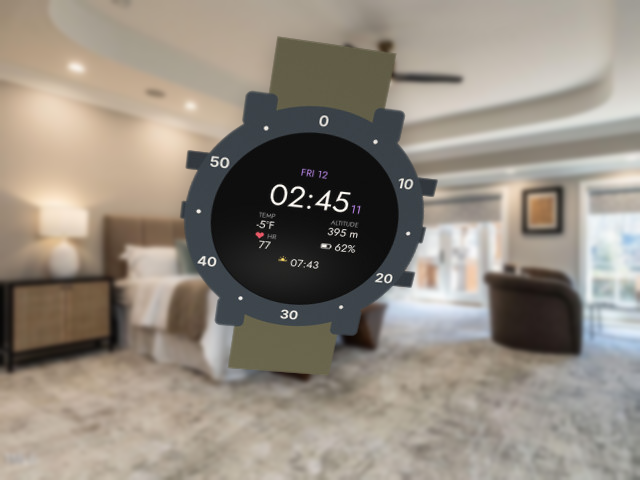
2 h 45 min 11 s
